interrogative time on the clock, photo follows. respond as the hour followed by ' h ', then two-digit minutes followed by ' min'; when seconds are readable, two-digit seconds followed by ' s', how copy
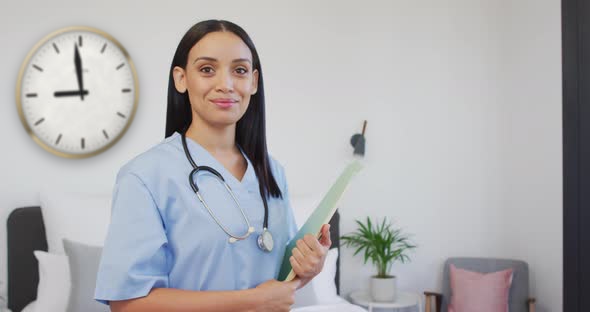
8 h 59 min
